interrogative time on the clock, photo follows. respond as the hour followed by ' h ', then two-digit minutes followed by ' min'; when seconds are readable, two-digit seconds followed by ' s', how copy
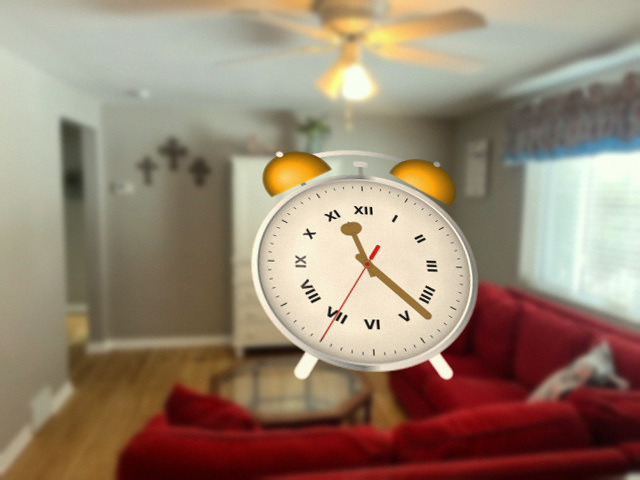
11 h 22 min 35 s
